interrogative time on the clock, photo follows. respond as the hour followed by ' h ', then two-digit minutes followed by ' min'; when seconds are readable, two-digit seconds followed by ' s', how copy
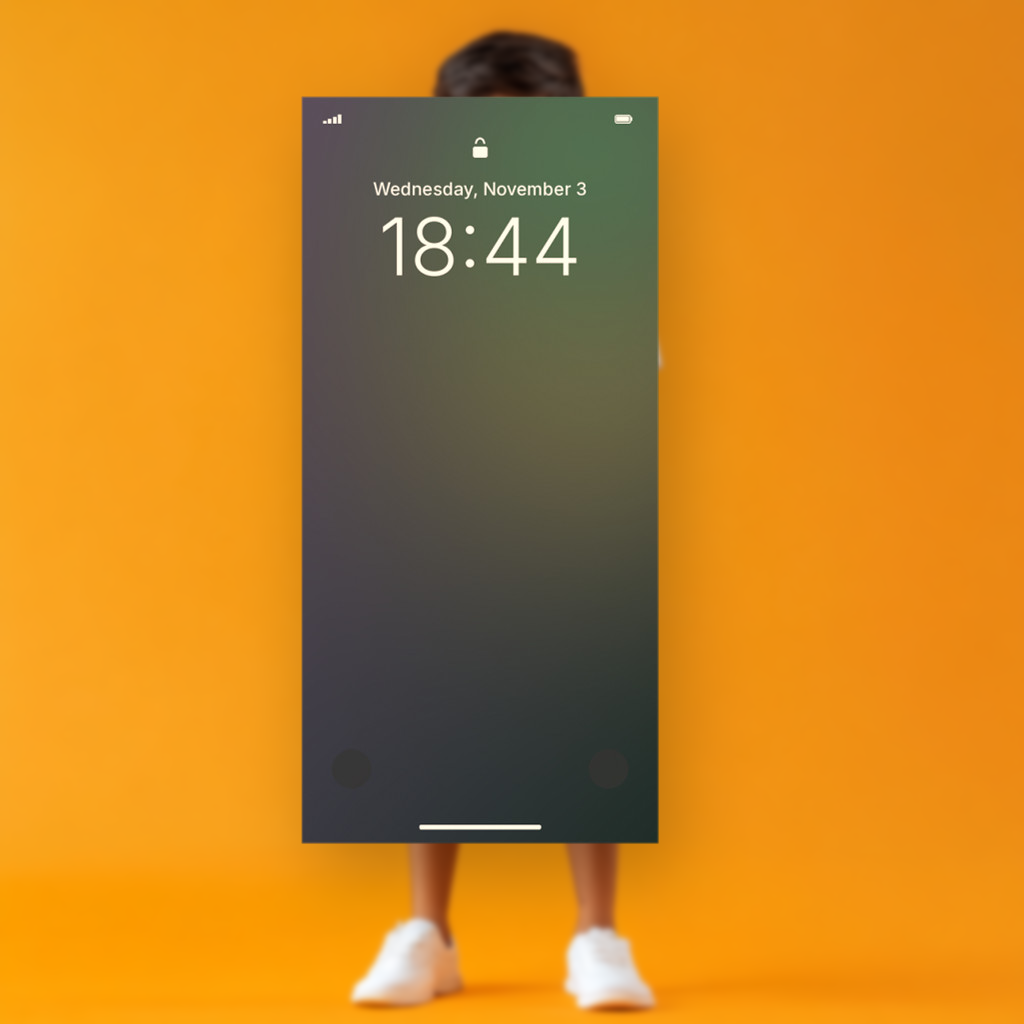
18 h 44 min
